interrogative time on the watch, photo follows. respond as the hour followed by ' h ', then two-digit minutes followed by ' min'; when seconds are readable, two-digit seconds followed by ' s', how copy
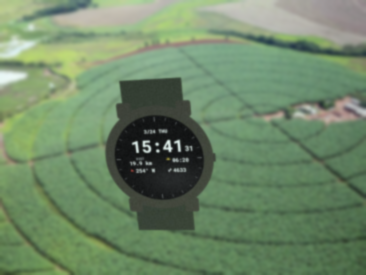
15 h 41 min
